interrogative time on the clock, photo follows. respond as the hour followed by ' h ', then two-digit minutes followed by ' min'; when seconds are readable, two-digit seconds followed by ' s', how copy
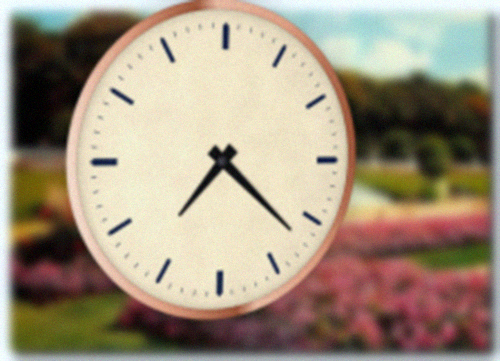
7 h 22 min
